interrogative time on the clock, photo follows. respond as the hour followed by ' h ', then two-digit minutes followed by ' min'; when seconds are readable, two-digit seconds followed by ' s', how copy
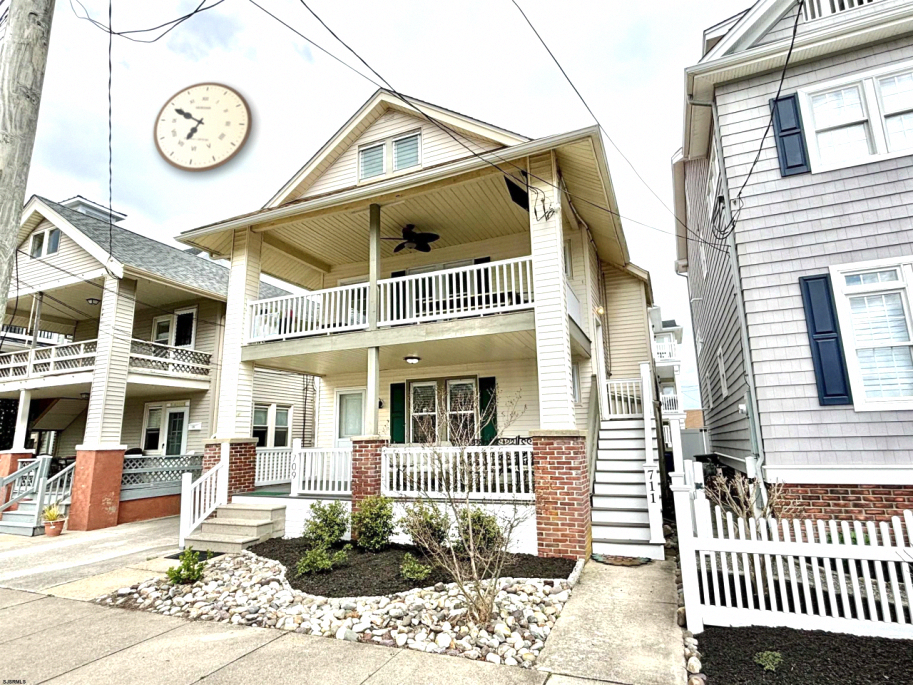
6 h 49 min
